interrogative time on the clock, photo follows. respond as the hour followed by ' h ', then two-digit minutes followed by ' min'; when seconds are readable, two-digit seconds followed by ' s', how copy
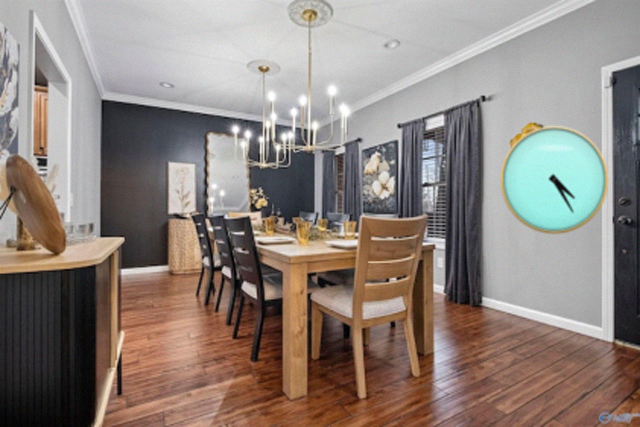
4 h 25 min
